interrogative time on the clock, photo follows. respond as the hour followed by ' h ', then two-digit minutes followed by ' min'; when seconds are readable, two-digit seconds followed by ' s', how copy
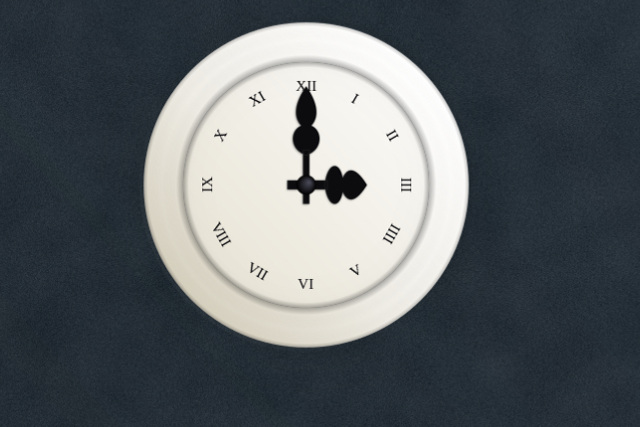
3 h 00 min
